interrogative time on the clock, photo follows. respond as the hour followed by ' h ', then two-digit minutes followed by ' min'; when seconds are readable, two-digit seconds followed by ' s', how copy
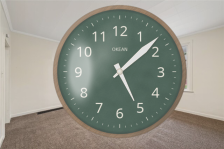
5 h 08 min
